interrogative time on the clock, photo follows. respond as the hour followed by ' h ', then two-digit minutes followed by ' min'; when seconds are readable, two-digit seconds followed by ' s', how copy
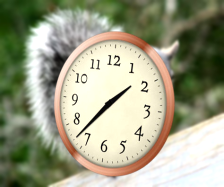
1 h 37 min
